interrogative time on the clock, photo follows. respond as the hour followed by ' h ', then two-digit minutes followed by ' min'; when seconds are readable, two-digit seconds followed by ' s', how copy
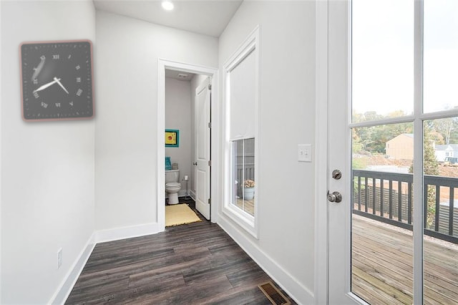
4 h 41 min
